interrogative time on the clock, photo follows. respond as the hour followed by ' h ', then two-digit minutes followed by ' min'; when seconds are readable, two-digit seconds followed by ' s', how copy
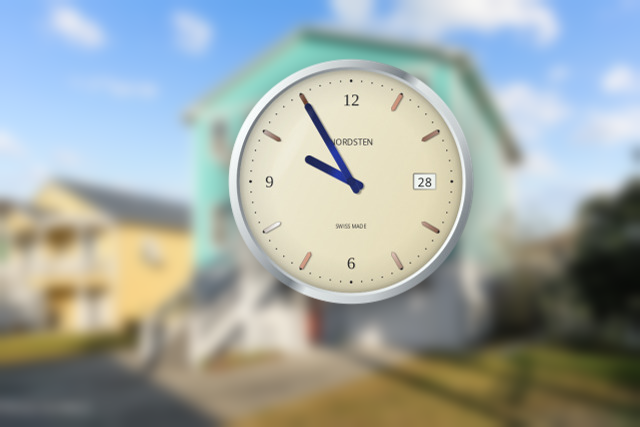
9 h 55 min
